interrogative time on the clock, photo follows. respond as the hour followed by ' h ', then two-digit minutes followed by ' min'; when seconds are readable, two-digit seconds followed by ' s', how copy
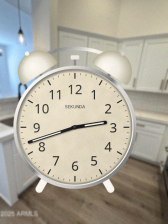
2 h 42 min
